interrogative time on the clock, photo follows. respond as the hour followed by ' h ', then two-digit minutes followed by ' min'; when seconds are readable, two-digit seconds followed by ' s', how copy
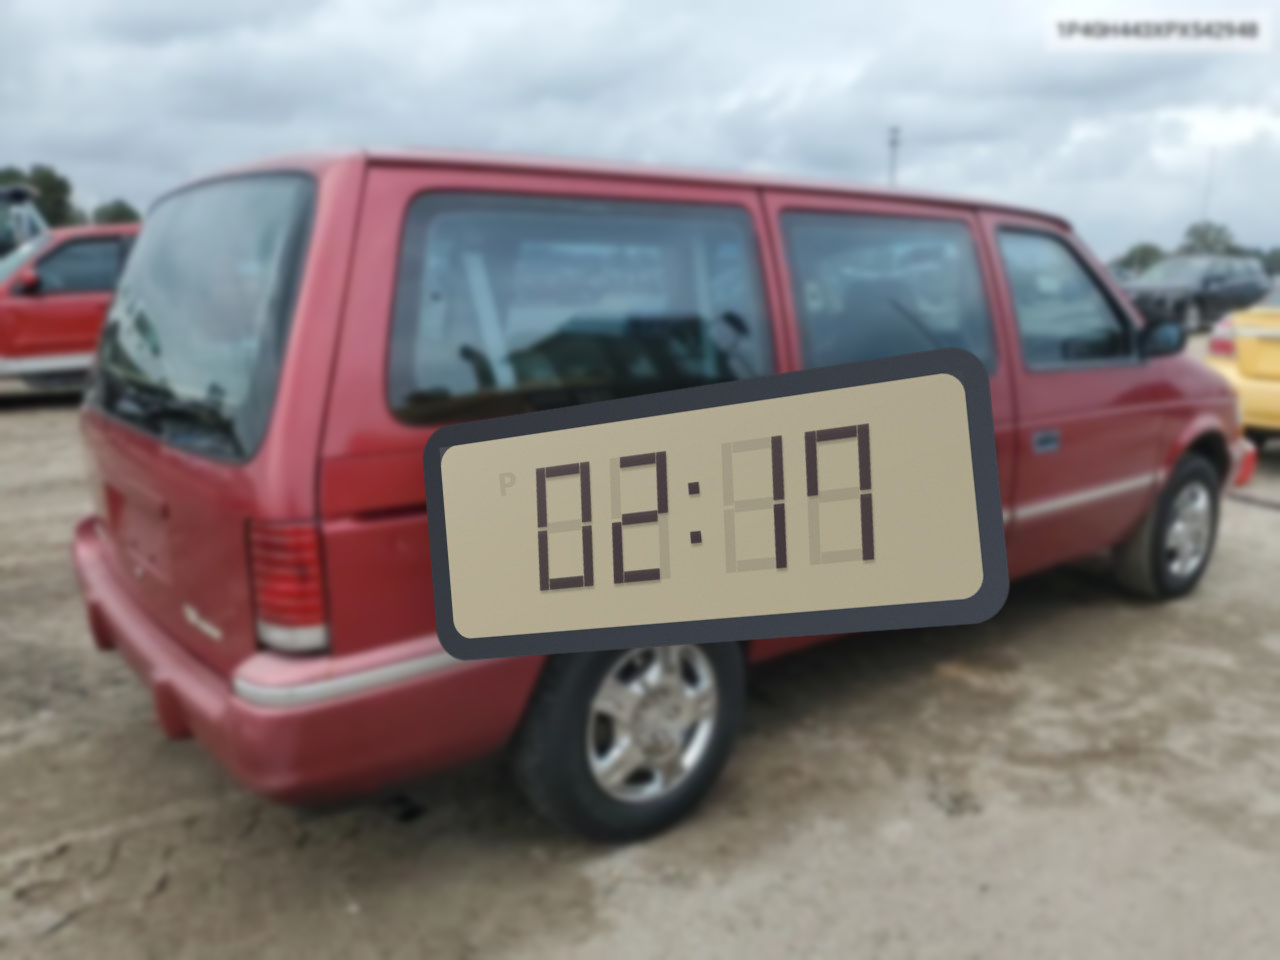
2 h 17 min
